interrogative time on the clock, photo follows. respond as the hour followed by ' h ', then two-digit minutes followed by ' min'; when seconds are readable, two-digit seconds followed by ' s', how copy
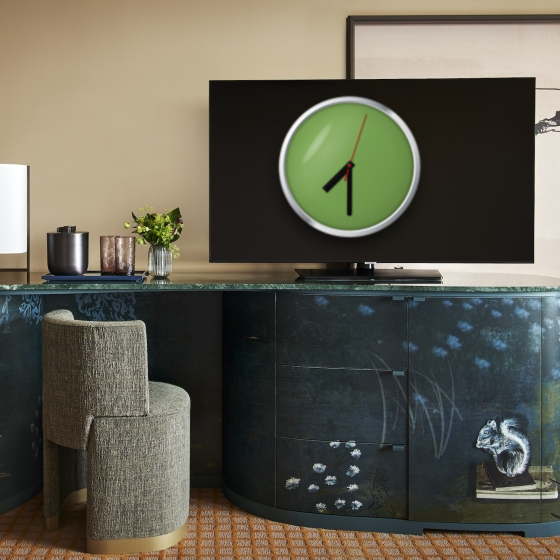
7 h 30 min 03 s
